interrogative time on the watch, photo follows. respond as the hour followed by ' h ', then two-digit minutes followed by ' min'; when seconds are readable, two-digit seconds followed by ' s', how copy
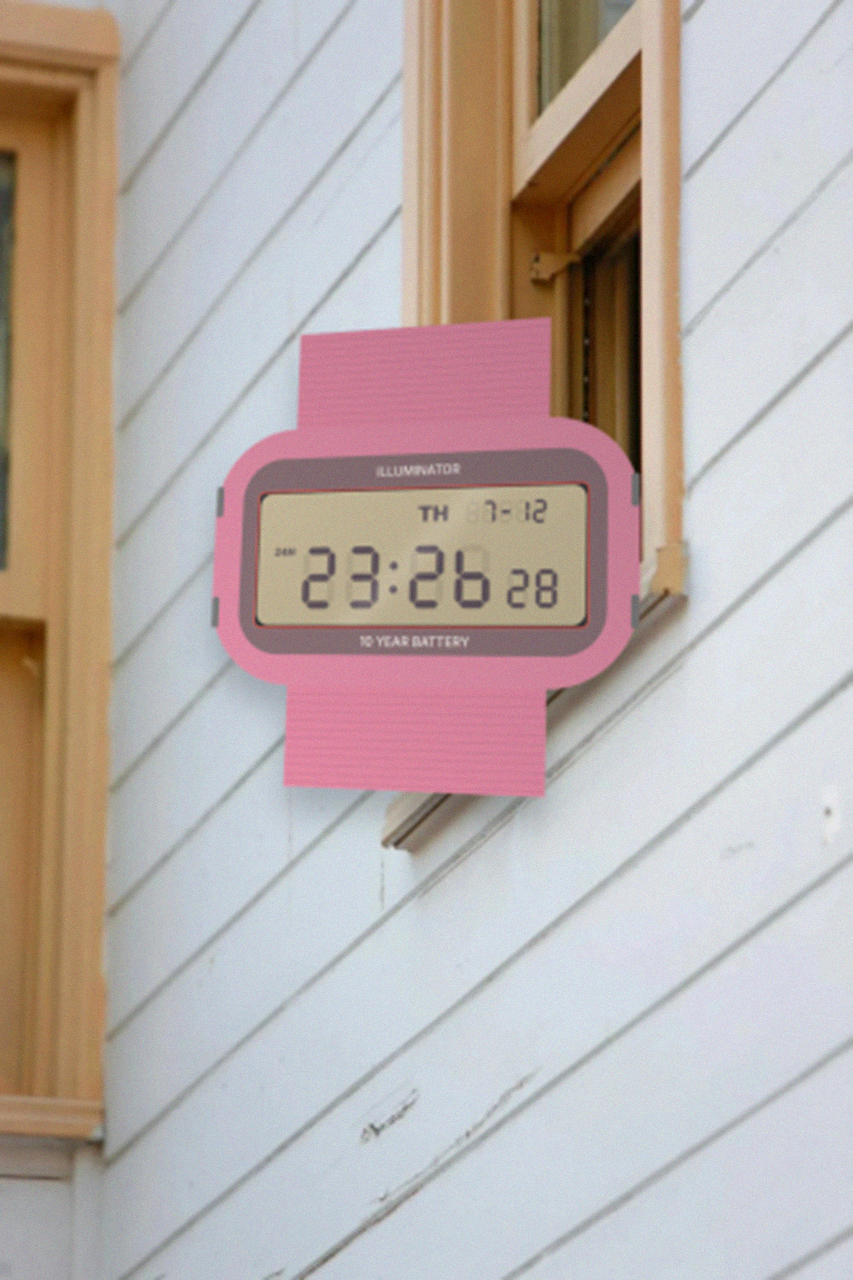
23 h 26 min 28 s
